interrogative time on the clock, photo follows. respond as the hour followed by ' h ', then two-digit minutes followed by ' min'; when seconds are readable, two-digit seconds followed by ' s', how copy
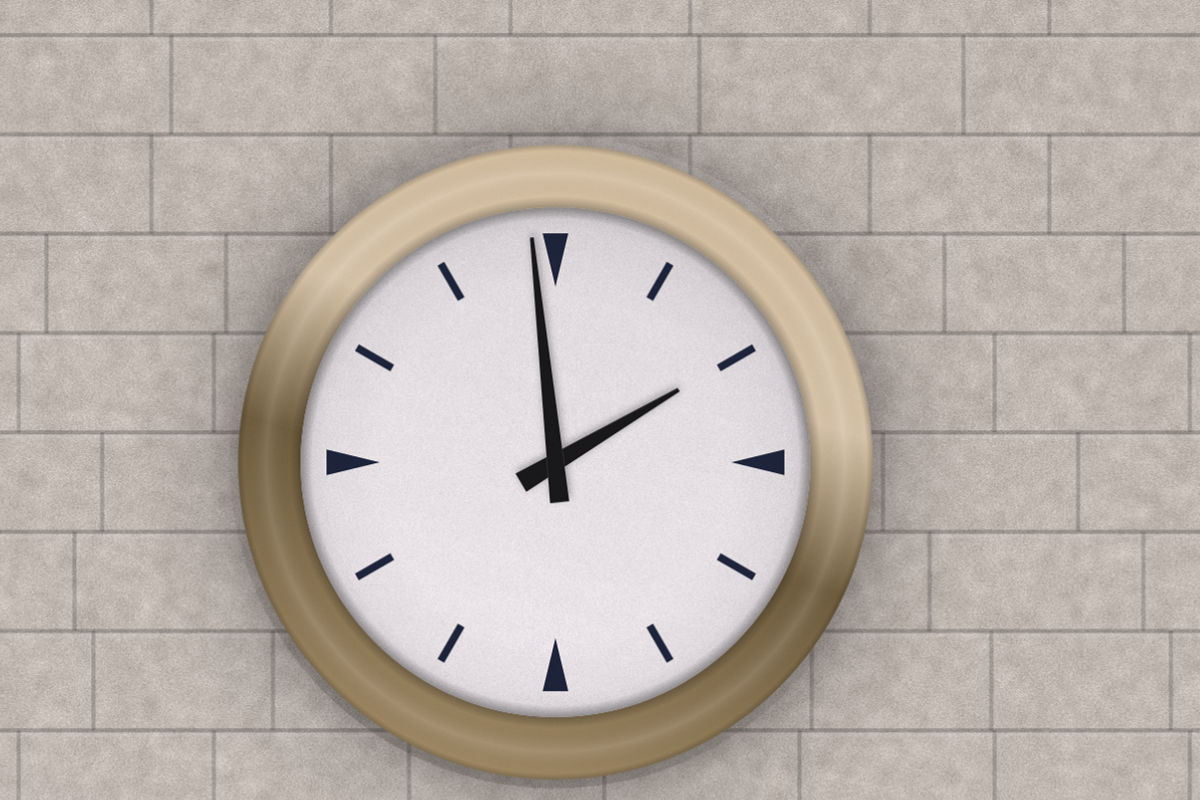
1 h 59 min
